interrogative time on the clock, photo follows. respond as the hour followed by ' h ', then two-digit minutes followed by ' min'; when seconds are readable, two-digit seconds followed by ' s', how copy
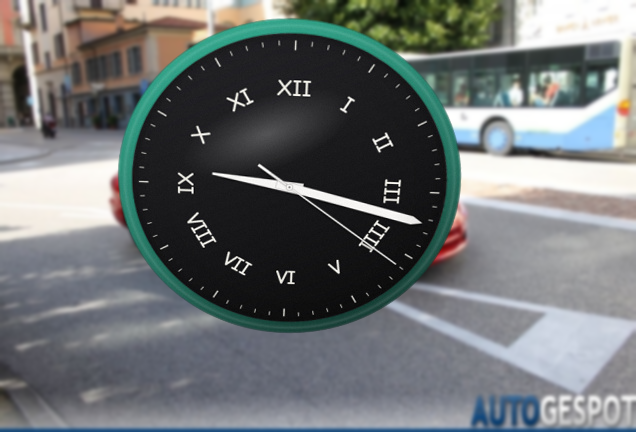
9 h 17 min 21 s
